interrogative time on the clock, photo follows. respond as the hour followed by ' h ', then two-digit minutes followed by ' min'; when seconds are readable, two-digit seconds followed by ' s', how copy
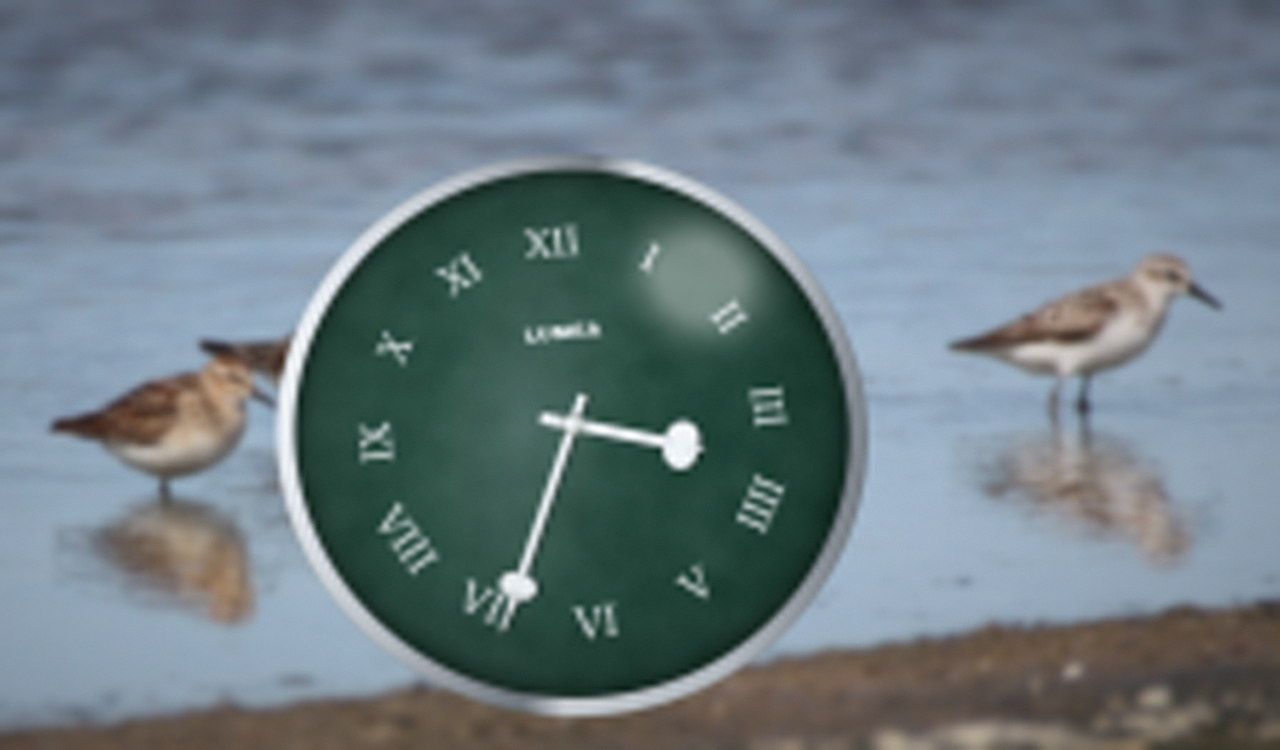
3 h 34 min
